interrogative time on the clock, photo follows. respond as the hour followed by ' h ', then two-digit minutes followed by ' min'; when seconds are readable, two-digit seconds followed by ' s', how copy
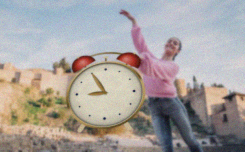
8 h 55 min
